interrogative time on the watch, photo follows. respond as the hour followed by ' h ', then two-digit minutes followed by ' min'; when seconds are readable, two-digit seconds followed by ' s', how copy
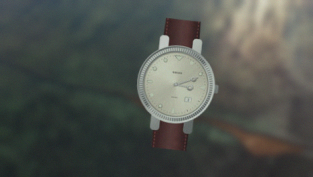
3 h 11 min
